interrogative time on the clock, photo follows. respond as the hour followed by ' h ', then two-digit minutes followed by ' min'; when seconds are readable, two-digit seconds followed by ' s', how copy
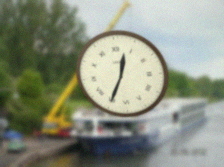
12 h 35 min
